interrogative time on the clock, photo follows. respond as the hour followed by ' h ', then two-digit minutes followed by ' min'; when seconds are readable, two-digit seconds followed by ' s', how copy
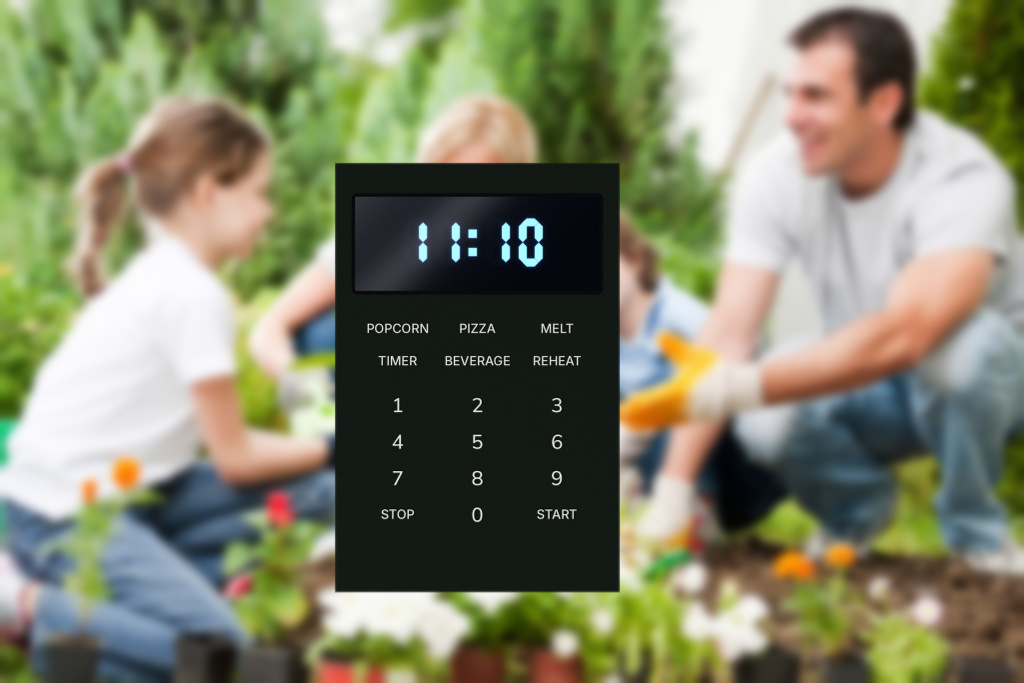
11 h 10 min
